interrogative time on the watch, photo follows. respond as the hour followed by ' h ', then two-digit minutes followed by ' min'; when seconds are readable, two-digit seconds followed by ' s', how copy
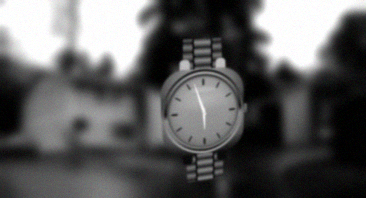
5 h 57 min
